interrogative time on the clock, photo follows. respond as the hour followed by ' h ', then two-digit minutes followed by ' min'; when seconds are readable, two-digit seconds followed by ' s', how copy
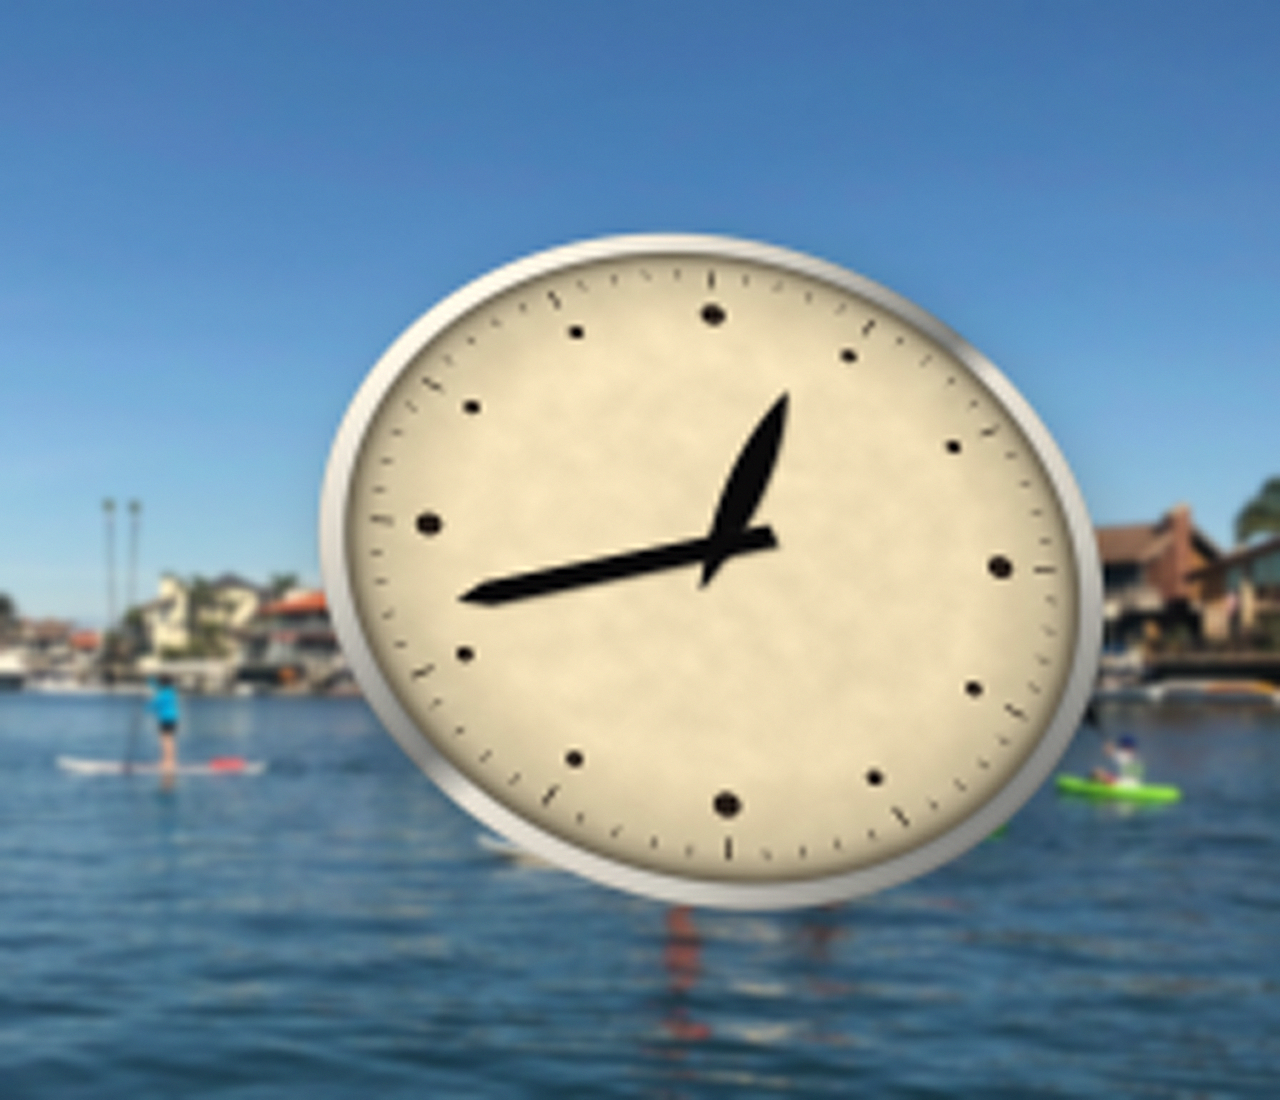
12 h 42 min
